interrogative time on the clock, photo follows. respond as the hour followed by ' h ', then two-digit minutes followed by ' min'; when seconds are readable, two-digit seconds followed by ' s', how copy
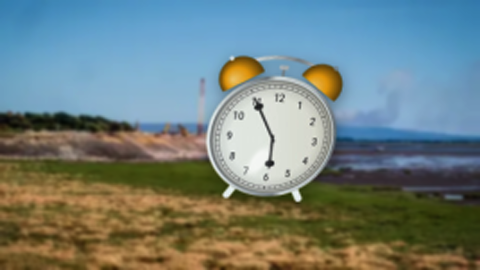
5 h 55 min
